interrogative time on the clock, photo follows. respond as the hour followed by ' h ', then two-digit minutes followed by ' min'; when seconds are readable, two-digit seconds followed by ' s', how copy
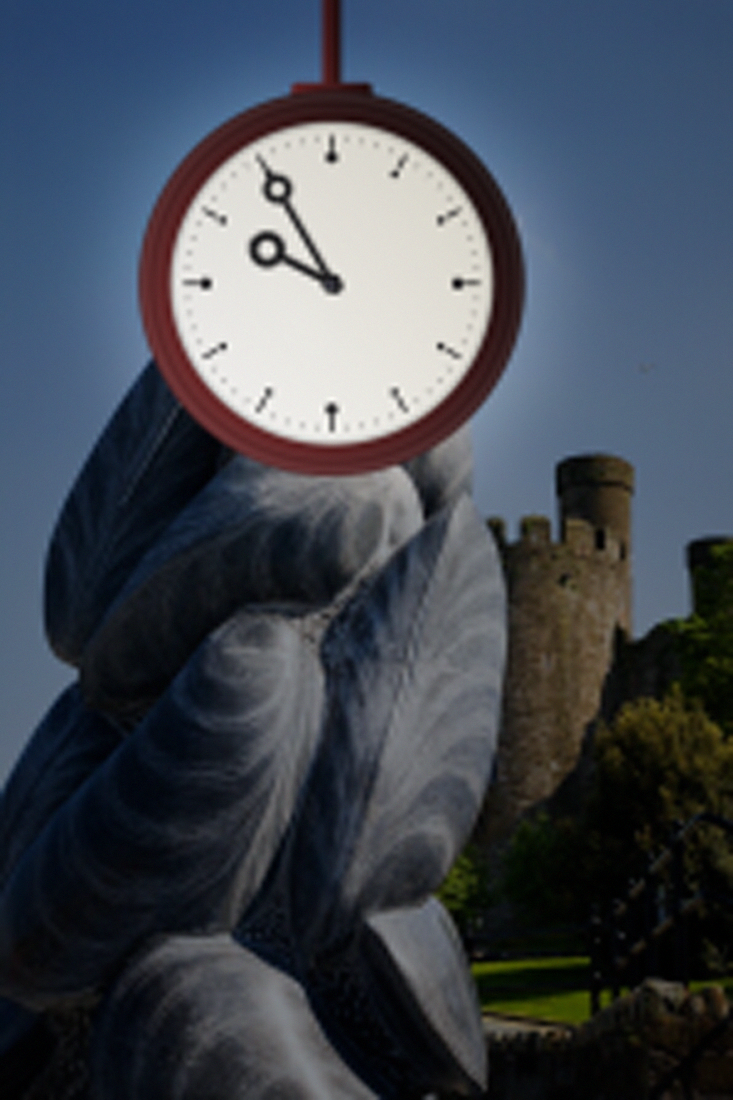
9 h 55 min
